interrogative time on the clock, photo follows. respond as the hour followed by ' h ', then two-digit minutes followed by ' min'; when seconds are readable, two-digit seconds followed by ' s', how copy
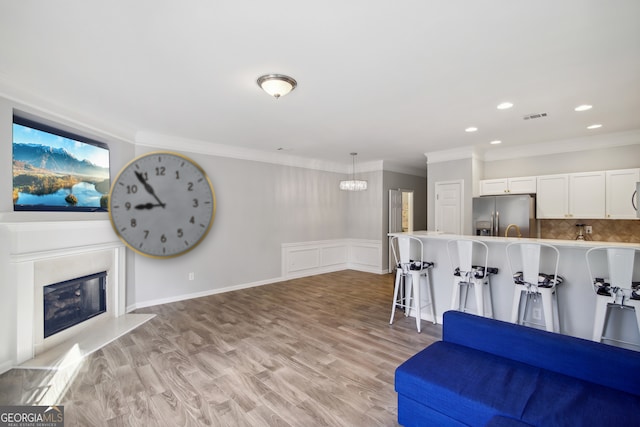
8 h 54 min
